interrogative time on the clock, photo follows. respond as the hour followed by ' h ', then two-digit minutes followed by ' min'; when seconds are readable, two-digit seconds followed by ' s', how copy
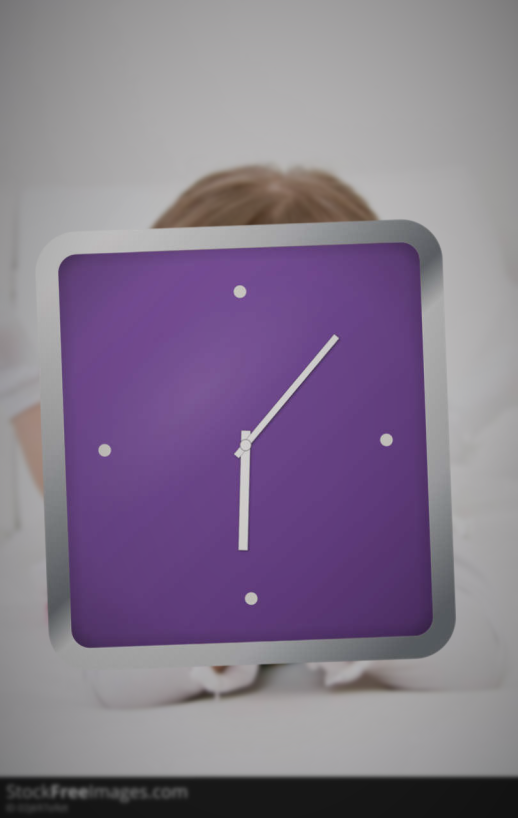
6 h 07 min
